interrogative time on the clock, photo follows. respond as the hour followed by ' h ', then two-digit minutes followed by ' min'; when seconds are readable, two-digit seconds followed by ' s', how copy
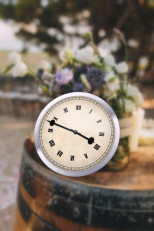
3 h 48 min
